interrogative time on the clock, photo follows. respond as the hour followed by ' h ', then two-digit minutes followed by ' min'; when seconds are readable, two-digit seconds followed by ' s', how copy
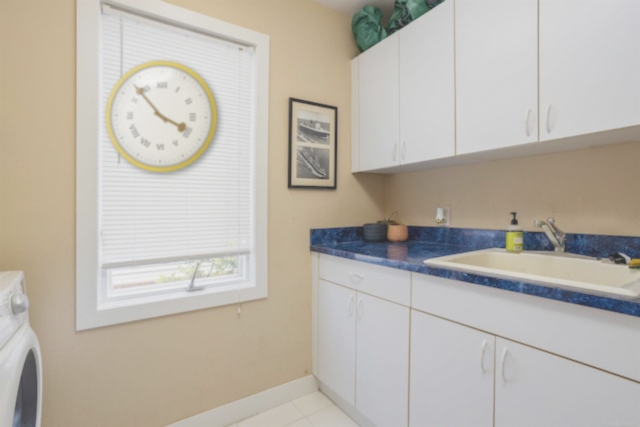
3 h 53 min
